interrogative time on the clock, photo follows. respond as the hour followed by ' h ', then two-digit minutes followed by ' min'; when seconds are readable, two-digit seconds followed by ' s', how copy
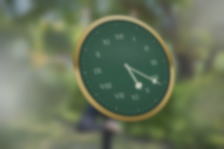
5 h 21 min
